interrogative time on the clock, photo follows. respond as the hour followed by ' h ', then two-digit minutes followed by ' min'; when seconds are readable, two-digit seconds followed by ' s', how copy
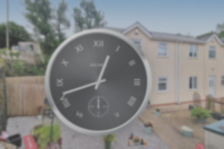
12 h 42 min
